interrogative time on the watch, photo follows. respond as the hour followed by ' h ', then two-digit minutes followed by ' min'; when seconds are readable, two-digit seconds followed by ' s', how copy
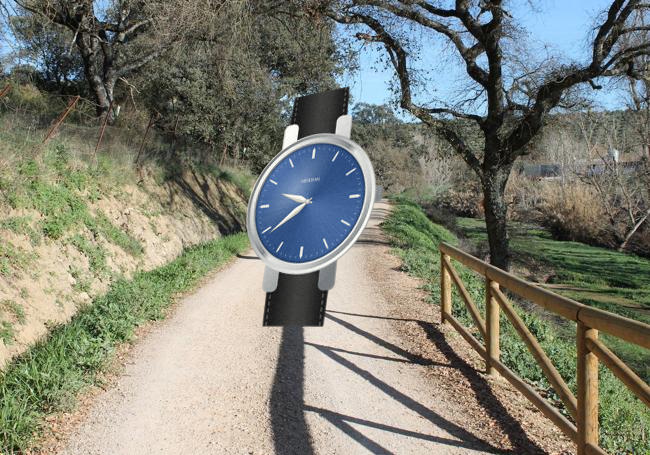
9 h 39 min
